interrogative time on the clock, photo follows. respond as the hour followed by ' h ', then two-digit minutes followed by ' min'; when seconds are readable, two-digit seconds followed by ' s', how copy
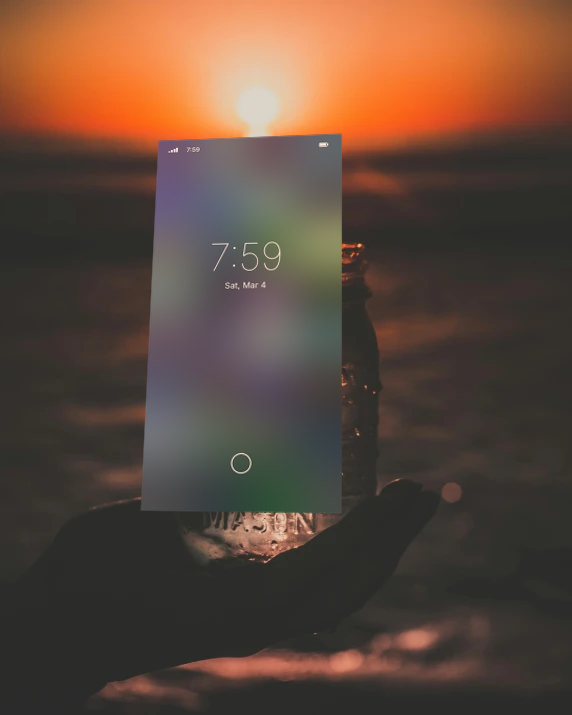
7 h 59 min
